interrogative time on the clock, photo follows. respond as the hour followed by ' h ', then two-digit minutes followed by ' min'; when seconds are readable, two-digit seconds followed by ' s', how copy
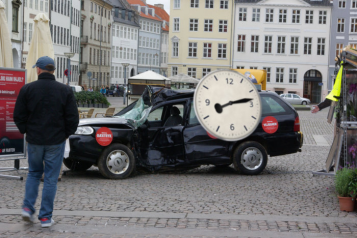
8 h 13 min
